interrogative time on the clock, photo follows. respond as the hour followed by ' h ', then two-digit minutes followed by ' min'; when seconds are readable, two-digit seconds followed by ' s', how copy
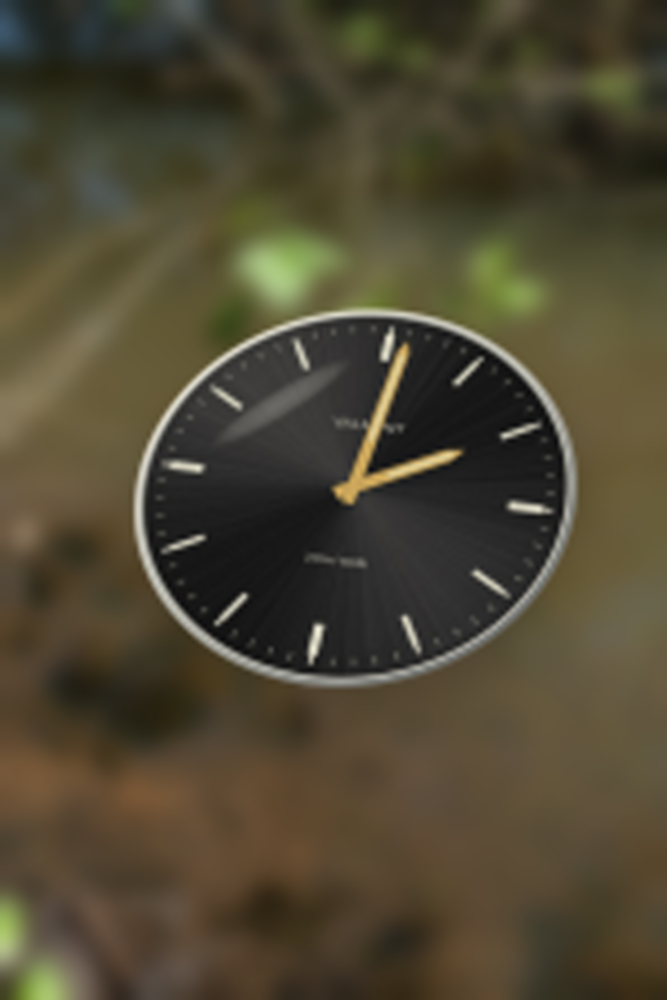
2 h 01 min
